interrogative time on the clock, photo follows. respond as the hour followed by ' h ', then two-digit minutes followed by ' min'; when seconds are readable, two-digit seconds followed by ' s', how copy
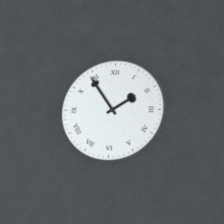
1 h 54 min
